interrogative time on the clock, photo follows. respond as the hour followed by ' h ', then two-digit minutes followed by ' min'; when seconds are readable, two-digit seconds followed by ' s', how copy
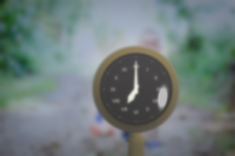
7 h 00 min
